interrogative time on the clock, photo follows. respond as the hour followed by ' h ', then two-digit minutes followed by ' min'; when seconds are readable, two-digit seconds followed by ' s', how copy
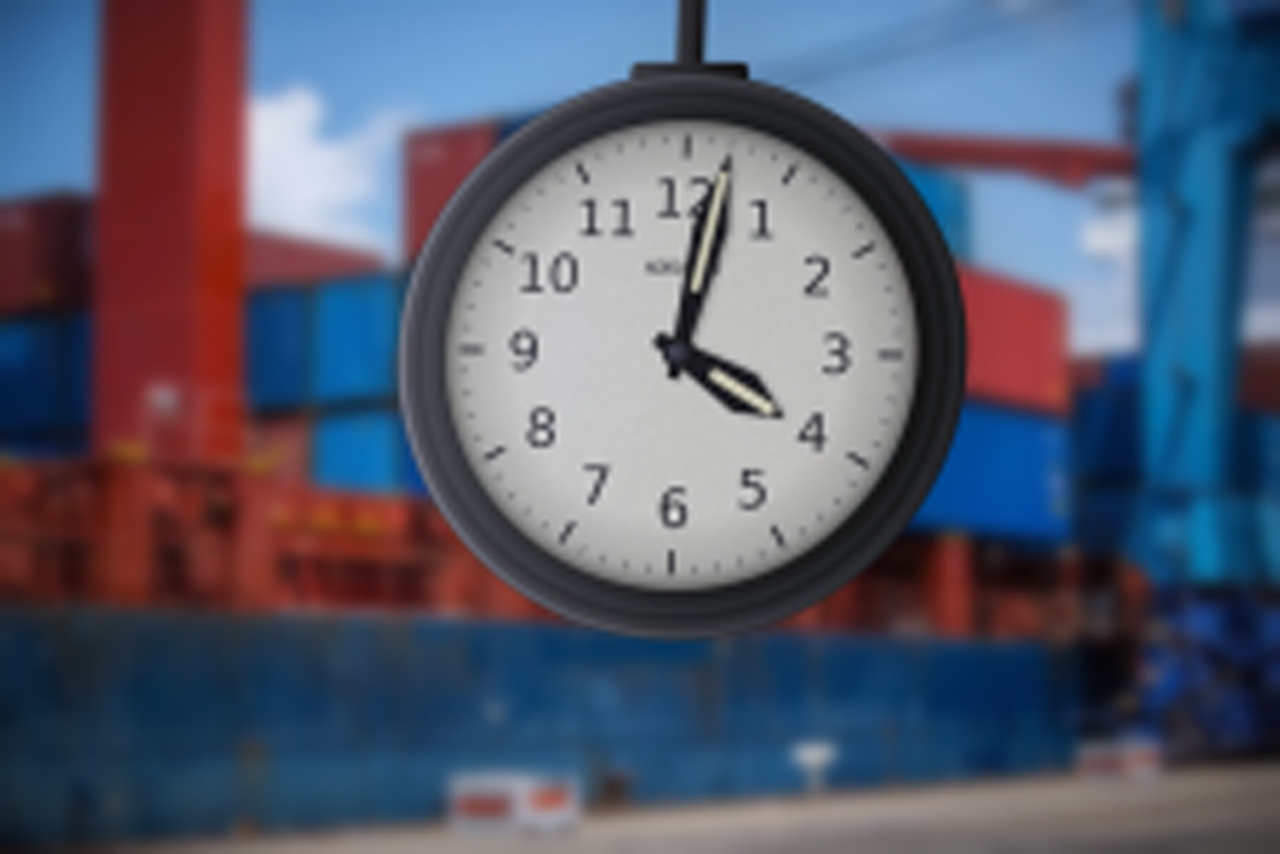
4 h 02 min
